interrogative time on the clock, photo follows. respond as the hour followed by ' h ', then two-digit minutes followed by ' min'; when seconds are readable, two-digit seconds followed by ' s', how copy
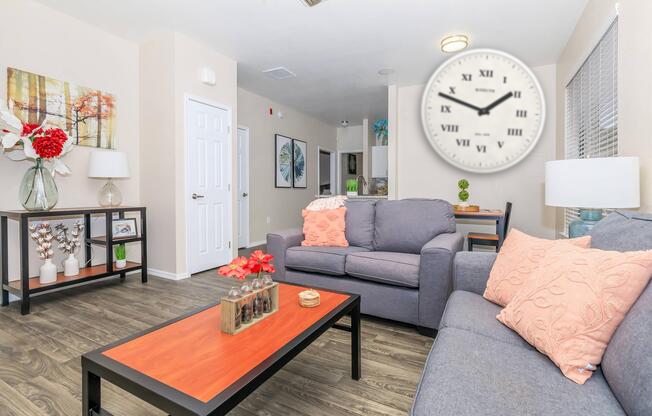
1 h 48 min
